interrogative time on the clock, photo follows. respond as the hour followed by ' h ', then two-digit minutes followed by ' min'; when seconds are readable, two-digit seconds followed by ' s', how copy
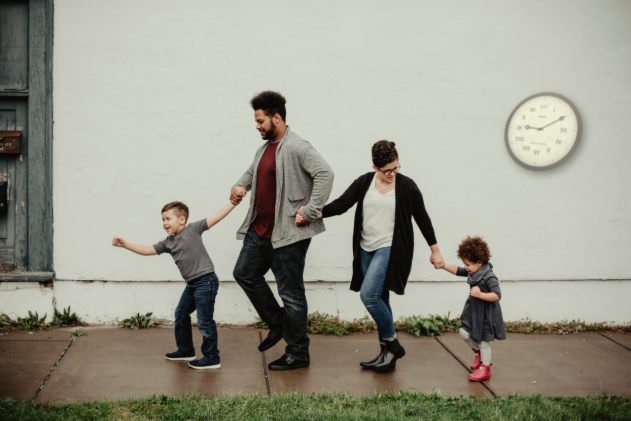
9 h 10 min
